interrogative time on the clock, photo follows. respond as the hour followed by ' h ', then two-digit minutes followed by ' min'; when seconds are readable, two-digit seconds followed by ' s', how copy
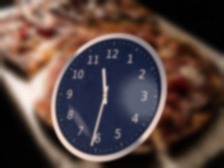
11 h 31 min
